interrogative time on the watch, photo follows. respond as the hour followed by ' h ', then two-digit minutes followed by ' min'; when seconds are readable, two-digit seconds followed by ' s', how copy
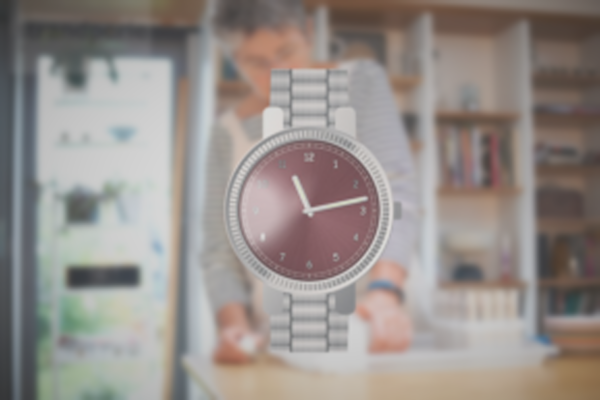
11 h 13 min
